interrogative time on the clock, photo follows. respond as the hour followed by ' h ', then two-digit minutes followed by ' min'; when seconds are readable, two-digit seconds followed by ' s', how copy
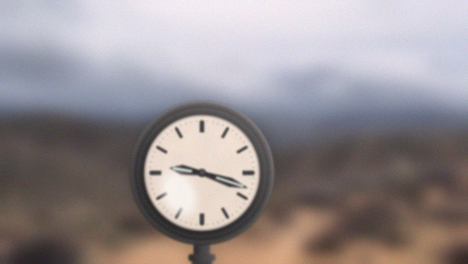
9 h 18 min
